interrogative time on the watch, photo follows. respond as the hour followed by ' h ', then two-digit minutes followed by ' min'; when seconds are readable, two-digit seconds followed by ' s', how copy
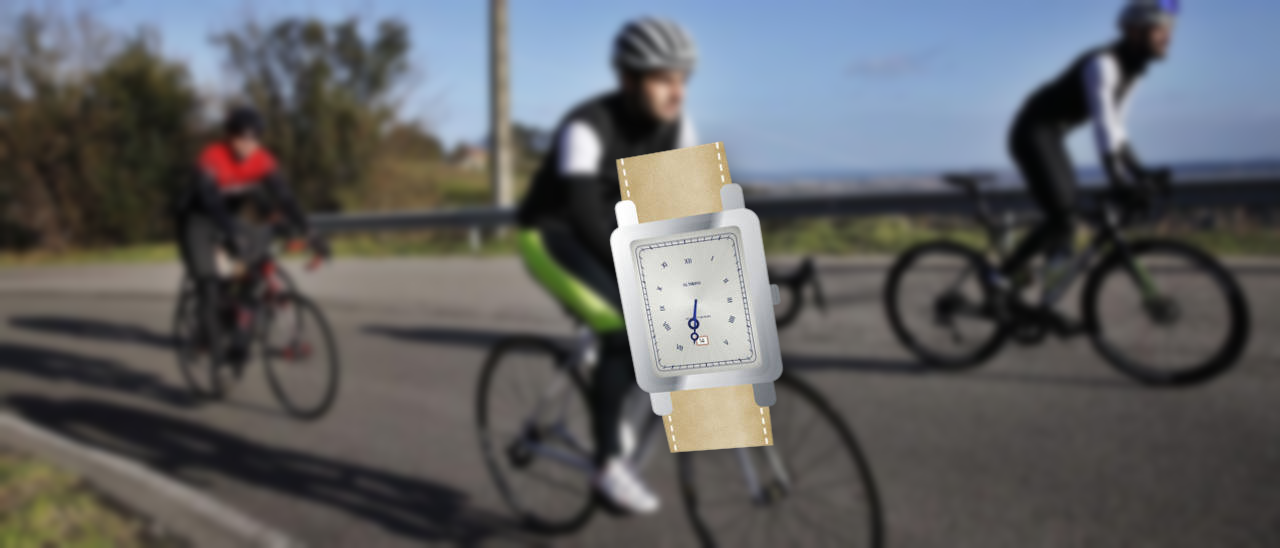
6 h 32 min
